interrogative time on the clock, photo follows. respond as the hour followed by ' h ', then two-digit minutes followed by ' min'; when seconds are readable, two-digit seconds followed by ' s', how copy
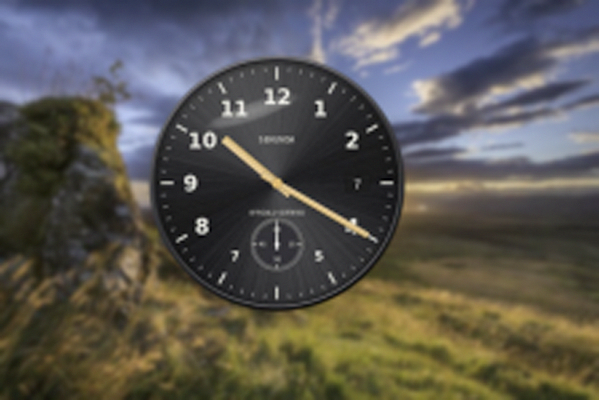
10 h 20 min
